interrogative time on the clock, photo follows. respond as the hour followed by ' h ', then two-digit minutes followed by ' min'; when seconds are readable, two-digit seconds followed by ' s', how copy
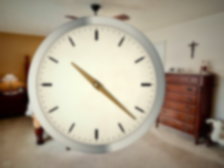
10 h 22 min
